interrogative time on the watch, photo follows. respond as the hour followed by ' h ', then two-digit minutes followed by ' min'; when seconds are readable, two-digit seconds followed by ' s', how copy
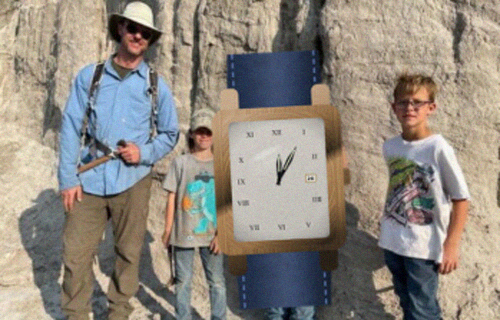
12 h 05 min
